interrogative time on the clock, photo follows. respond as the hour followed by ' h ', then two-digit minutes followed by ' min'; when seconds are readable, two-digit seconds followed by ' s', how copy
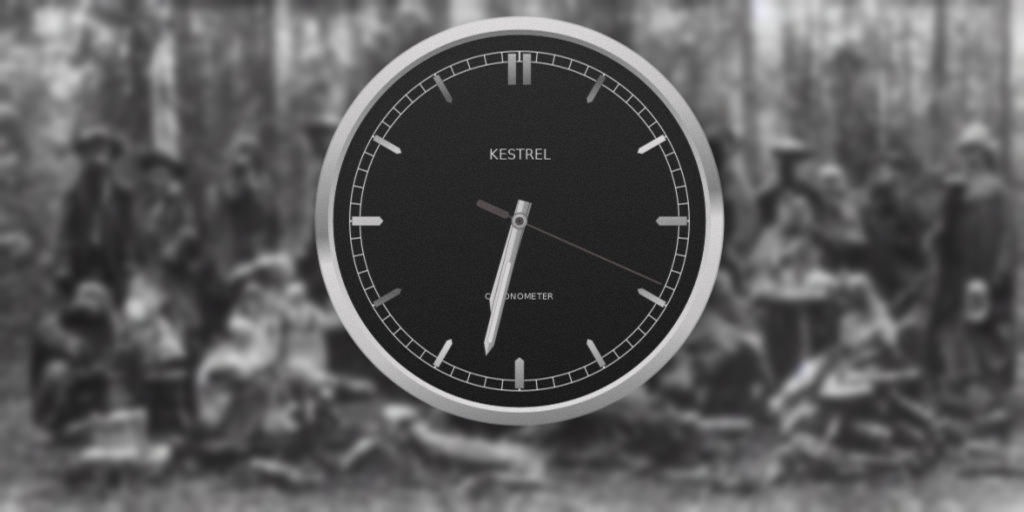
6 h 32 min 19 s
